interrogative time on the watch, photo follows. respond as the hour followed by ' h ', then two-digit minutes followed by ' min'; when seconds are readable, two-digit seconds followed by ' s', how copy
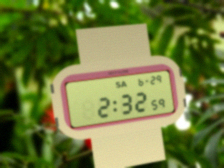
2 h 32 min
